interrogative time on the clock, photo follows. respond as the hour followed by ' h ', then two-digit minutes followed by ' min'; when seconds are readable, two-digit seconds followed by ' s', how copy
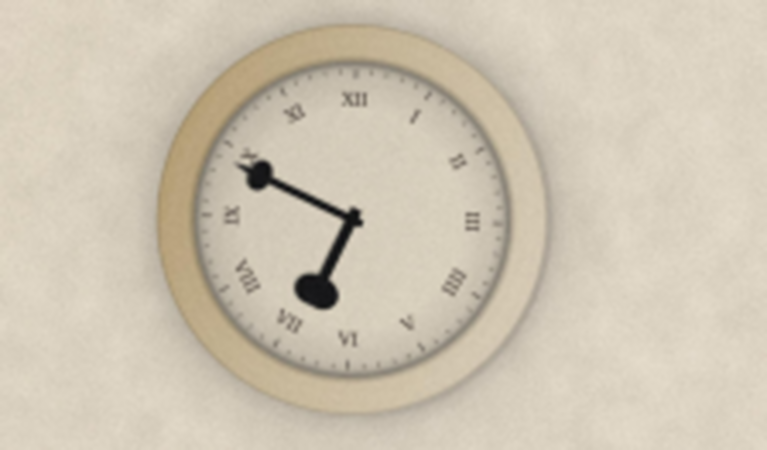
6 h 49 min
